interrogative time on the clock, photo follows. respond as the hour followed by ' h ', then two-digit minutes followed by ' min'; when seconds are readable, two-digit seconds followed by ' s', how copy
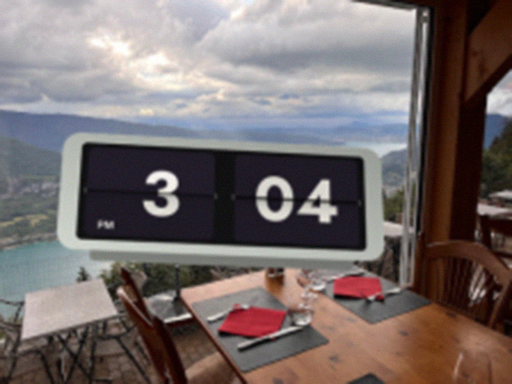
3 h 04 min
